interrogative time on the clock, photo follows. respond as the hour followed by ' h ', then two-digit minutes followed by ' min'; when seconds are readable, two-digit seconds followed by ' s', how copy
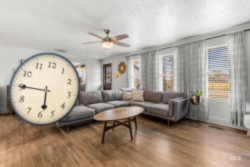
5 h 45 min
